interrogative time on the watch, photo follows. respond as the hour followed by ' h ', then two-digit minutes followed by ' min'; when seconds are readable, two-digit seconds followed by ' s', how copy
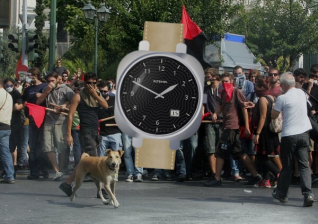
1 h 49 min
